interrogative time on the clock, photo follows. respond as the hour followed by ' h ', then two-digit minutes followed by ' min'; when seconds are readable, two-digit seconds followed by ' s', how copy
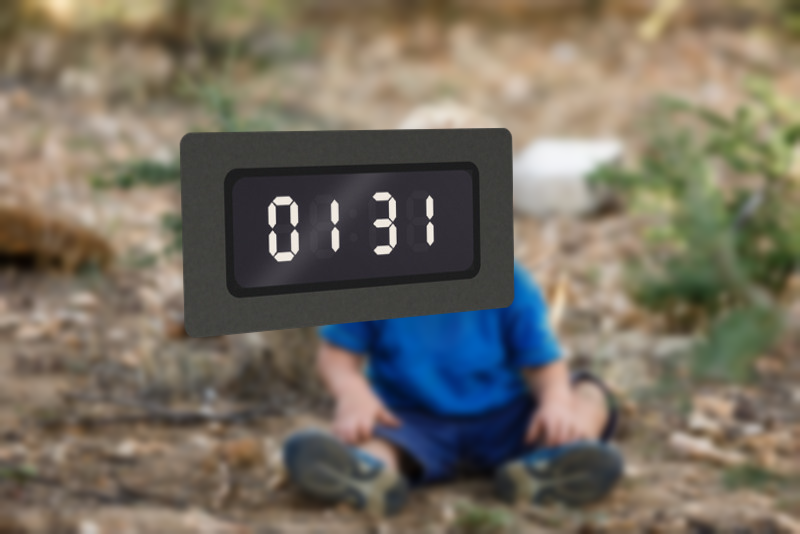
1 h 31 min
